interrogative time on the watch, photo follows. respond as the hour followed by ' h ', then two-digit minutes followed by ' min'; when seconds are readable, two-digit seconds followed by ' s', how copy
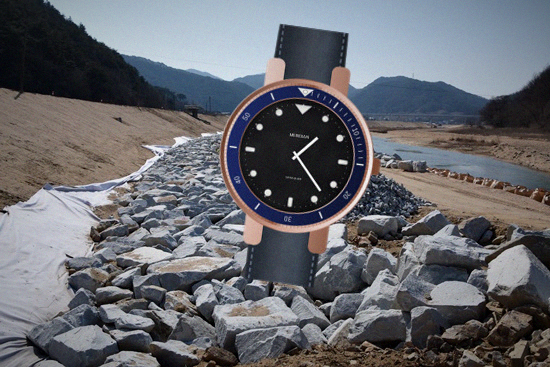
1 h 23 min
